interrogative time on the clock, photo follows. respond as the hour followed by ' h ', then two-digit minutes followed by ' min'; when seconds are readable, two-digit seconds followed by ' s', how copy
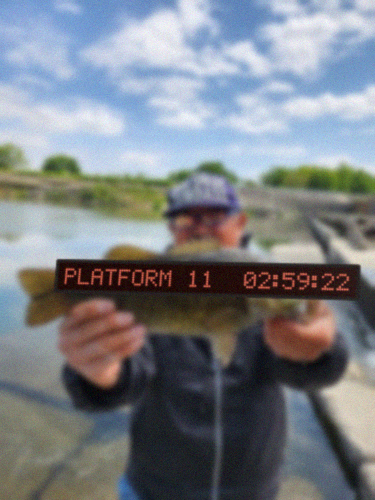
2 h 59 min 22 s
